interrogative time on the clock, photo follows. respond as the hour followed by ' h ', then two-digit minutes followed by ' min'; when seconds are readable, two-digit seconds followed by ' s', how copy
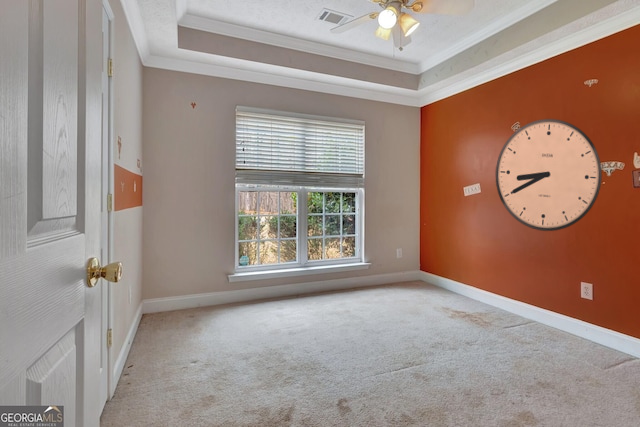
8 h 40 min
